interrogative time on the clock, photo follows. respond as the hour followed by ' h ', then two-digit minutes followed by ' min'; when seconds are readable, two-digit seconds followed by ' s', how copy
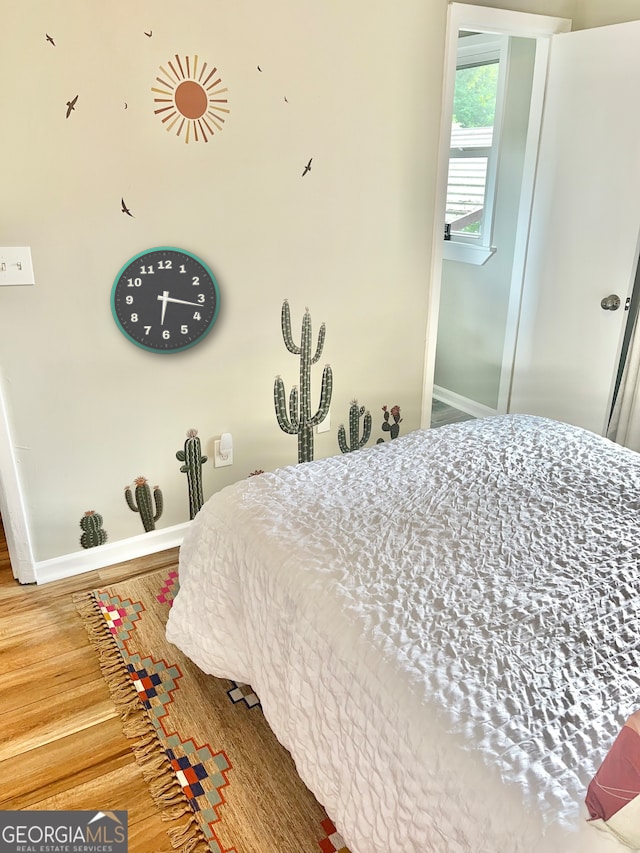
6 h 17 min
